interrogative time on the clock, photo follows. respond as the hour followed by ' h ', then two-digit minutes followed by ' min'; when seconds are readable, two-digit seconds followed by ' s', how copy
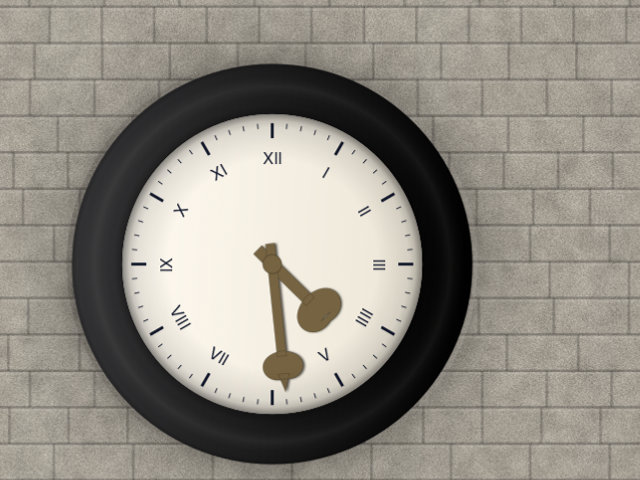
4 h 29 min
